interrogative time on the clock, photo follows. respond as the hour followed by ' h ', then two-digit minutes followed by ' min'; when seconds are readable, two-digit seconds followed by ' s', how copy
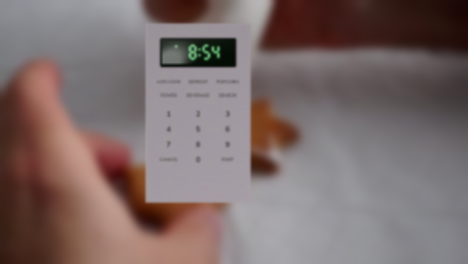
8 h 54 min
